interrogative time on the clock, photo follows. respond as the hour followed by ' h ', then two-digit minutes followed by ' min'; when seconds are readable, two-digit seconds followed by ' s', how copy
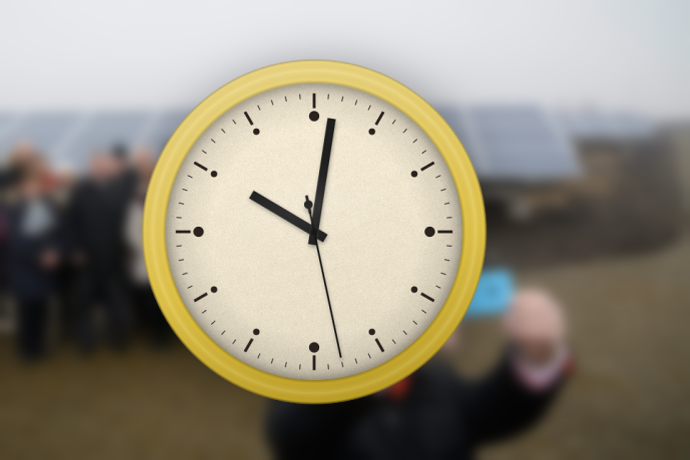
10 h 01 min 28 s
